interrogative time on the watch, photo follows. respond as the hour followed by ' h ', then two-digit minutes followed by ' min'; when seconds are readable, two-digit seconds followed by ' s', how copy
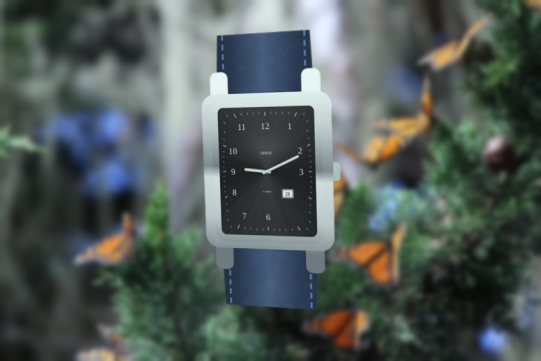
9 h 11 min
